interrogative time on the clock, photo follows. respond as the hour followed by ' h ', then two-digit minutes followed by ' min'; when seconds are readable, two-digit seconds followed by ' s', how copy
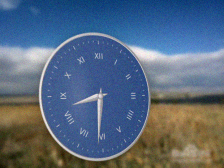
8 h 31 min
